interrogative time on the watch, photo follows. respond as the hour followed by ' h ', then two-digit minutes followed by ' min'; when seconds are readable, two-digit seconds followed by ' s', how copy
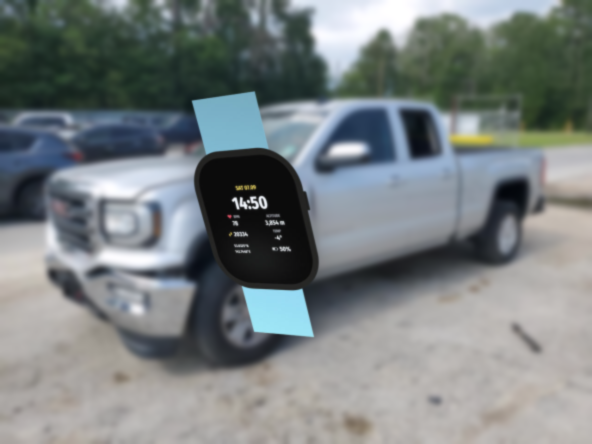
14 h 50 min
